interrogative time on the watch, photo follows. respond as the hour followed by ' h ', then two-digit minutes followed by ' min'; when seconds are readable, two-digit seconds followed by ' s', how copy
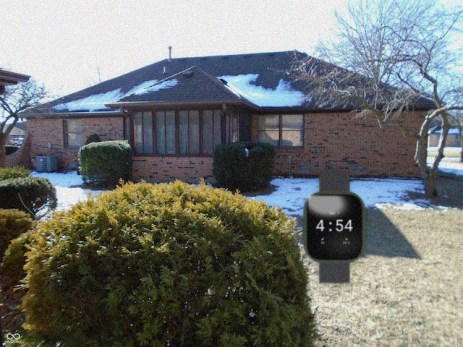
4 h 54 min
